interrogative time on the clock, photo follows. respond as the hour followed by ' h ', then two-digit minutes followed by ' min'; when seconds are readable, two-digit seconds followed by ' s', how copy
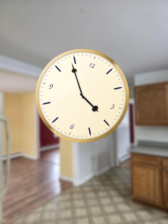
3 h 54 min
